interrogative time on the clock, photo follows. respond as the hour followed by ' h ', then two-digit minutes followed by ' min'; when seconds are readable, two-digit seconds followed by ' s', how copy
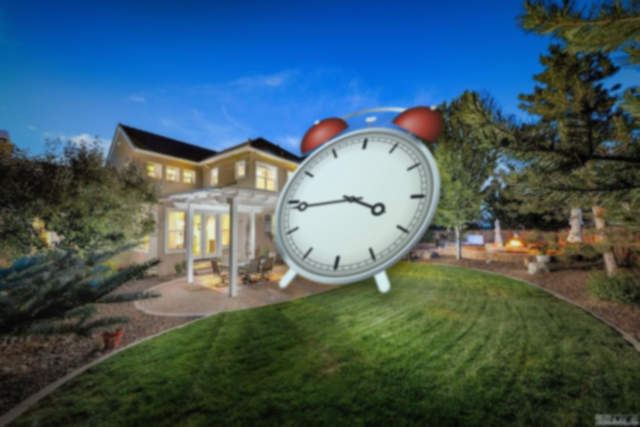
3 h 44 min
